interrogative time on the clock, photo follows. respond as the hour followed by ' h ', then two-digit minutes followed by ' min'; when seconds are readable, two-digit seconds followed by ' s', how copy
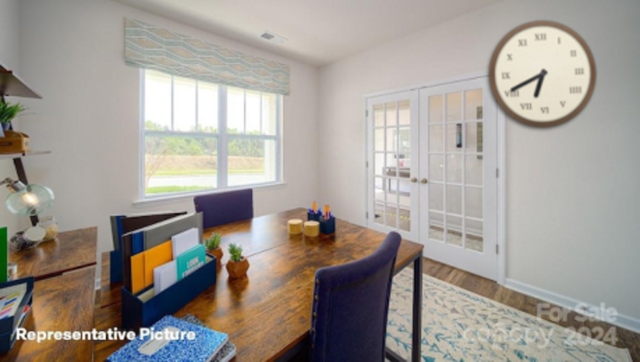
6 h 41 min
